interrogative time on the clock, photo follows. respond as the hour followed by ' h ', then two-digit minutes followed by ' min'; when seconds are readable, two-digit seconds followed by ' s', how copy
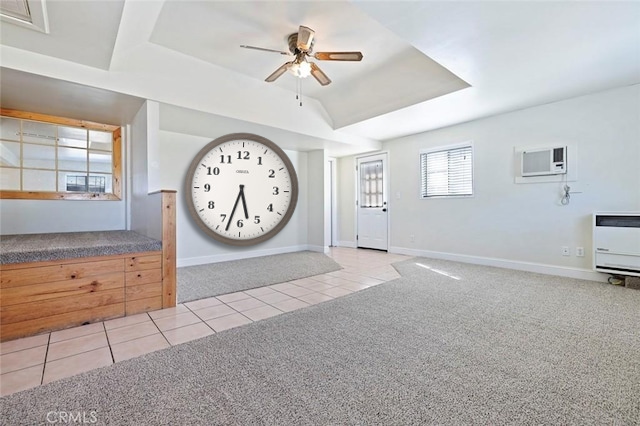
5 h 33 min
